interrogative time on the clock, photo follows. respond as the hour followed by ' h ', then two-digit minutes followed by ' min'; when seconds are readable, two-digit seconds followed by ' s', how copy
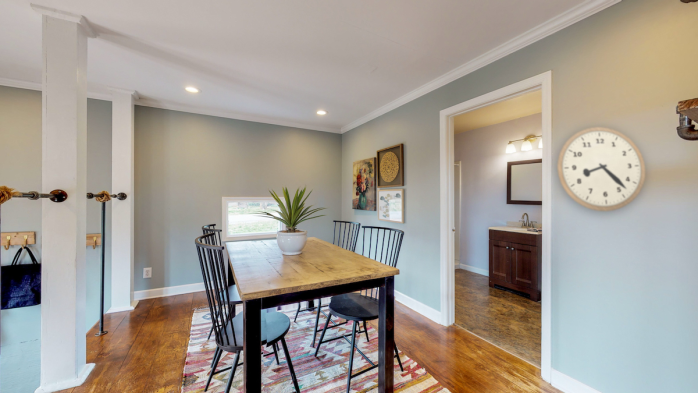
8 h 23 min
